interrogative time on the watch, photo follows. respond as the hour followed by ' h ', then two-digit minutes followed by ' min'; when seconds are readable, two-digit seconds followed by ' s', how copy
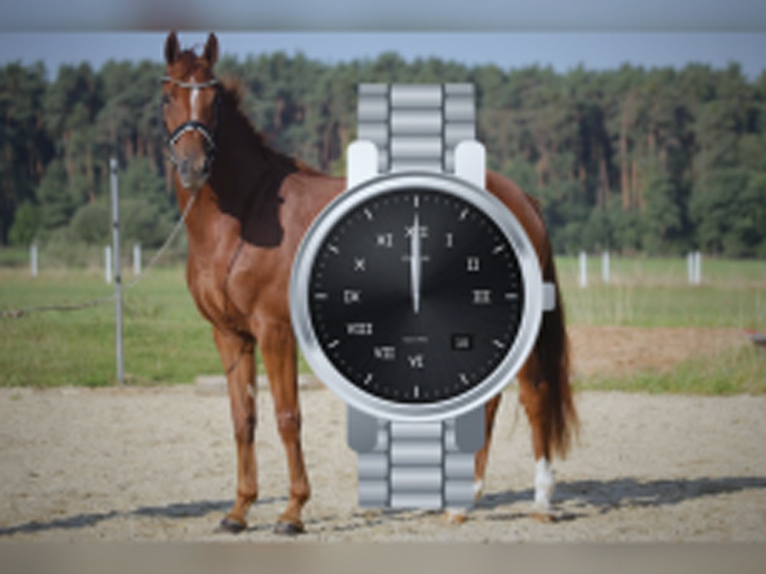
12 h 00 min
